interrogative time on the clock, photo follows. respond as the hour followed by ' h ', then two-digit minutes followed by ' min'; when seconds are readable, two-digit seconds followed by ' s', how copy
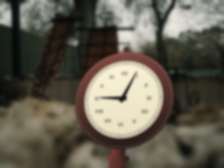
9 h 04 min
